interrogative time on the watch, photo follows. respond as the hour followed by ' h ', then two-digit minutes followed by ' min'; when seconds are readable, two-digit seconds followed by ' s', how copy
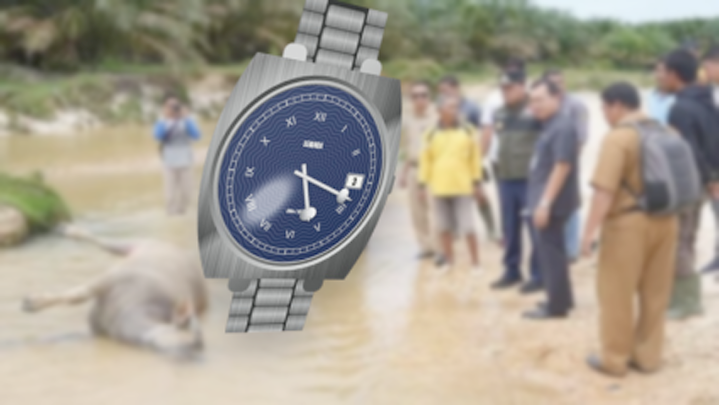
5 h 18 min
